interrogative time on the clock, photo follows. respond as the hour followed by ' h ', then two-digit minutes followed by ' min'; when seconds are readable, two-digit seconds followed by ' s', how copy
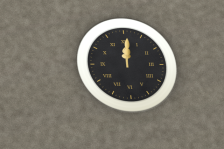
12 h 01 min
